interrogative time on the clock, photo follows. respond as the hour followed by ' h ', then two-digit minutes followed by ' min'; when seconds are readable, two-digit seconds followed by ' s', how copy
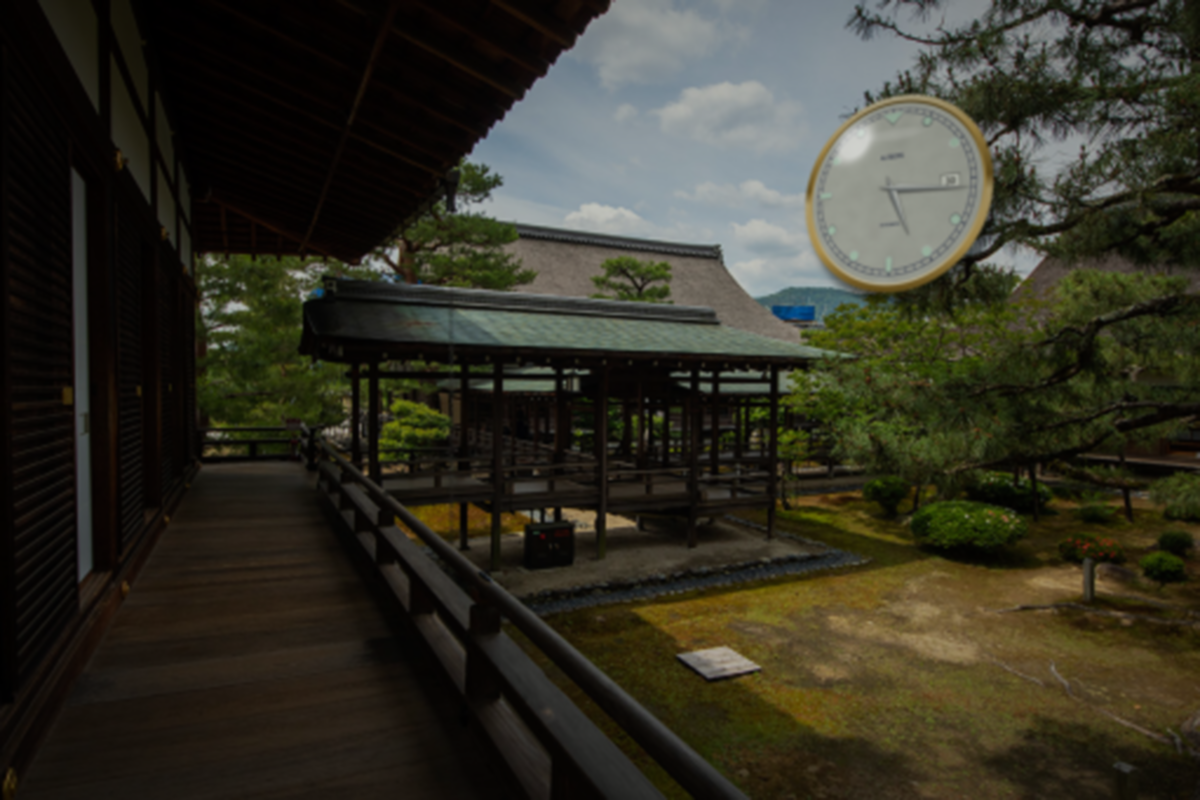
5 h 16 min
